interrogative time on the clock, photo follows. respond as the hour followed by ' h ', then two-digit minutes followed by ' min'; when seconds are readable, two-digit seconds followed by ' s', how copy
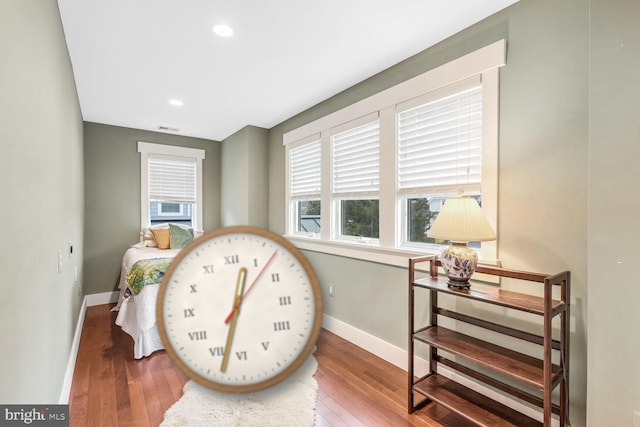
12 h 33 min 07 s
